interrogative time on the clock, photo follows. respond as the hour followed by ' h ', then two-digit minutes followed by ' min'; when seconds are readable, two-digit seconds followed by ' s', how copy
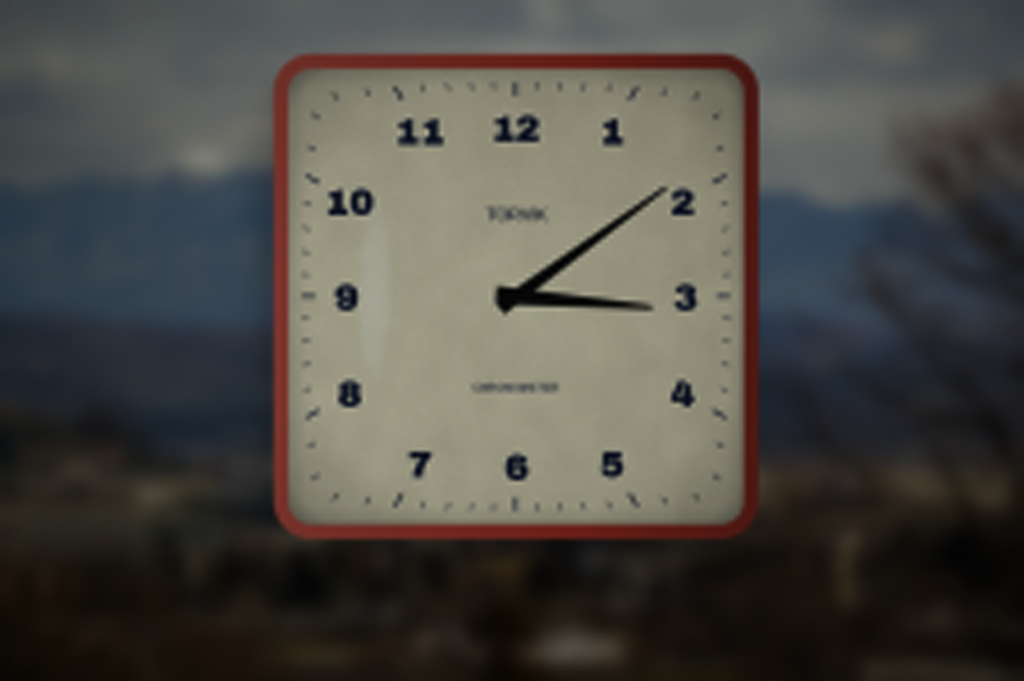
3 h 09 min
